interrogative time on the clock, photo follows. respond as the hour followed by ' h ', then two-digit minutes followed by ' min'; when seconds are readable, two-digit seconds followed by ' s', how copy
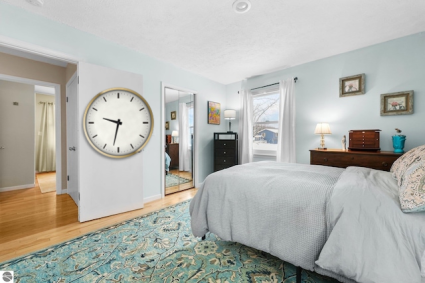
9 h 32 min
